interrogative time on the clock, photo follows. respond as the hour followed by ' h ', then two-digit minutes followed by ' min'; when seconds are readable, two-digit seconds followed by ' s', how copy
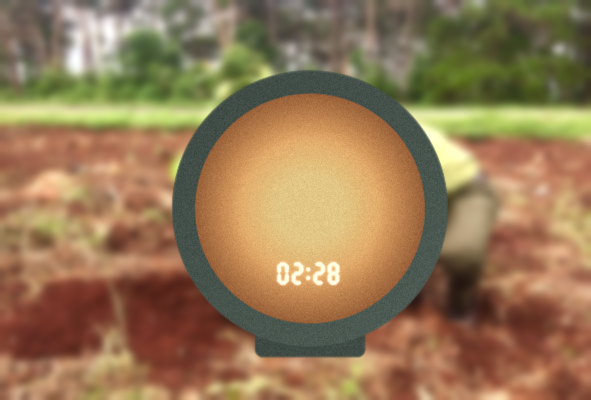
2 h 28 min
